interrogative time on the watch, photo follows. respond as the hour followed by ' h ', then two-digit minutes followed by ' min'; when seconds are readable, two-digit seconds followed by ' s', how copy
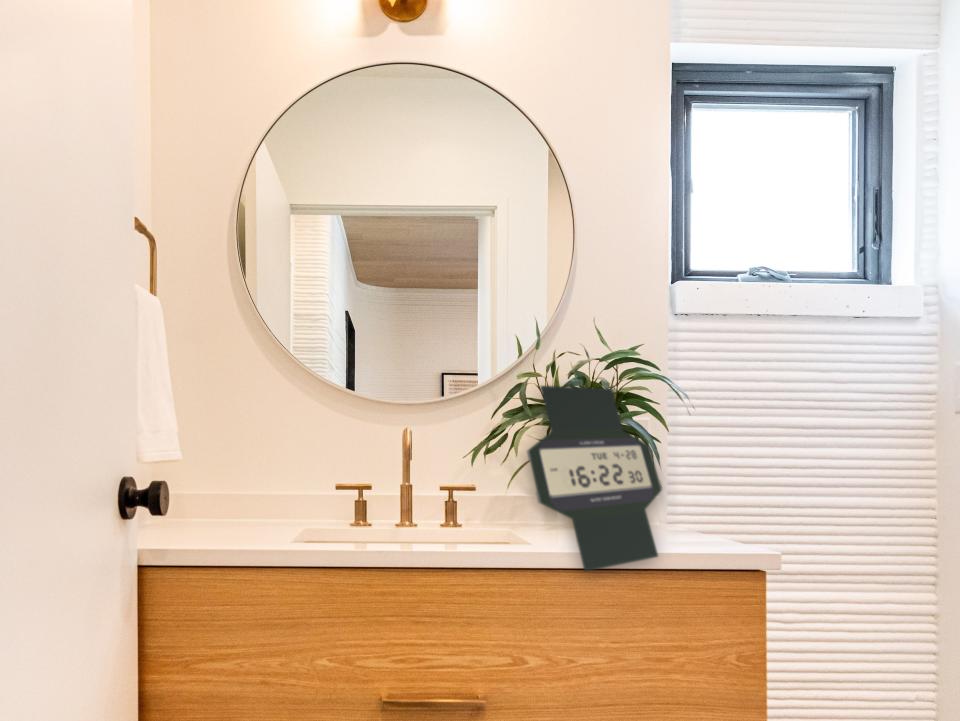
16 h 22 min 30 s
